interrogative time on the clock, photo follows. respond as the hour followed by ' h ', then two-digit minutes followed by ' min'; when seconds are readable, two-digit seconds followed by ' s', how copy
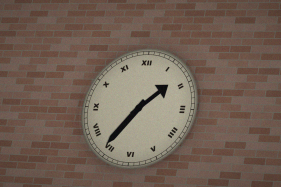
1 h 36 min
